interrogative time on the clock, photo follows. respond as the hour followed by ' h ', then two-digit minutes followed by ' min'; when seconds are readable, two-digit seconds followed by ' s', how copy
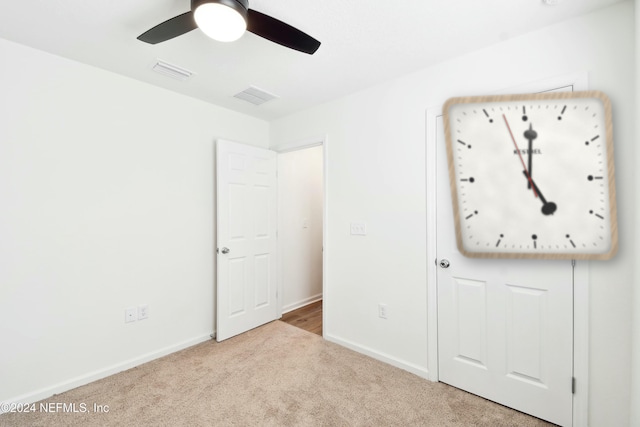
5 h 00 min 57 s
